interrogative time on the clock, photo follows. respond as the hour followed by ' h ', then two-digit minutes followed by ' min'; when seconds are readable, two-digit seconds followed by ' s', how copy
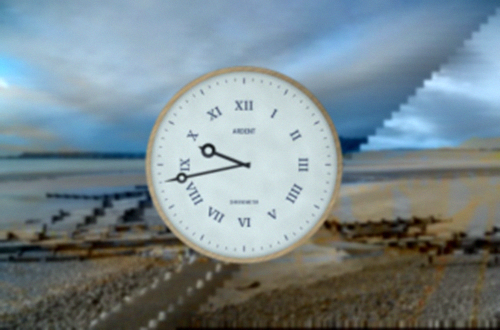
9 h 43 min
